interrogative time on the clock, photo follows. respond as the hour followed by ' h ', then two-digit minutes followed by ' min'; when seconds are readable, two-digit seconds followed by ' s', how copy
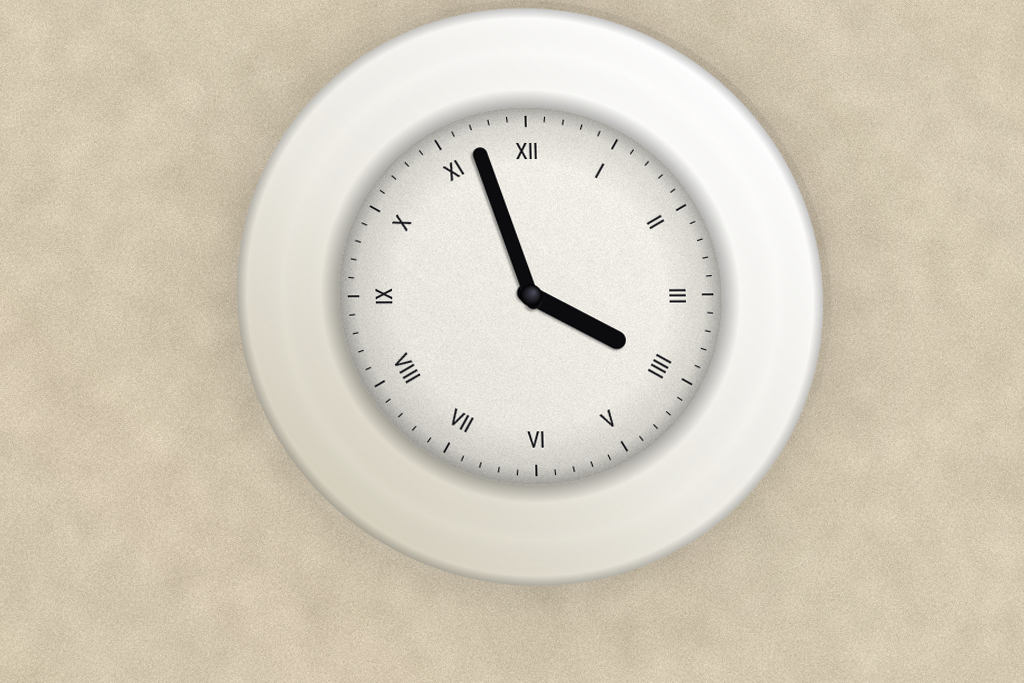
3 h 57 min
